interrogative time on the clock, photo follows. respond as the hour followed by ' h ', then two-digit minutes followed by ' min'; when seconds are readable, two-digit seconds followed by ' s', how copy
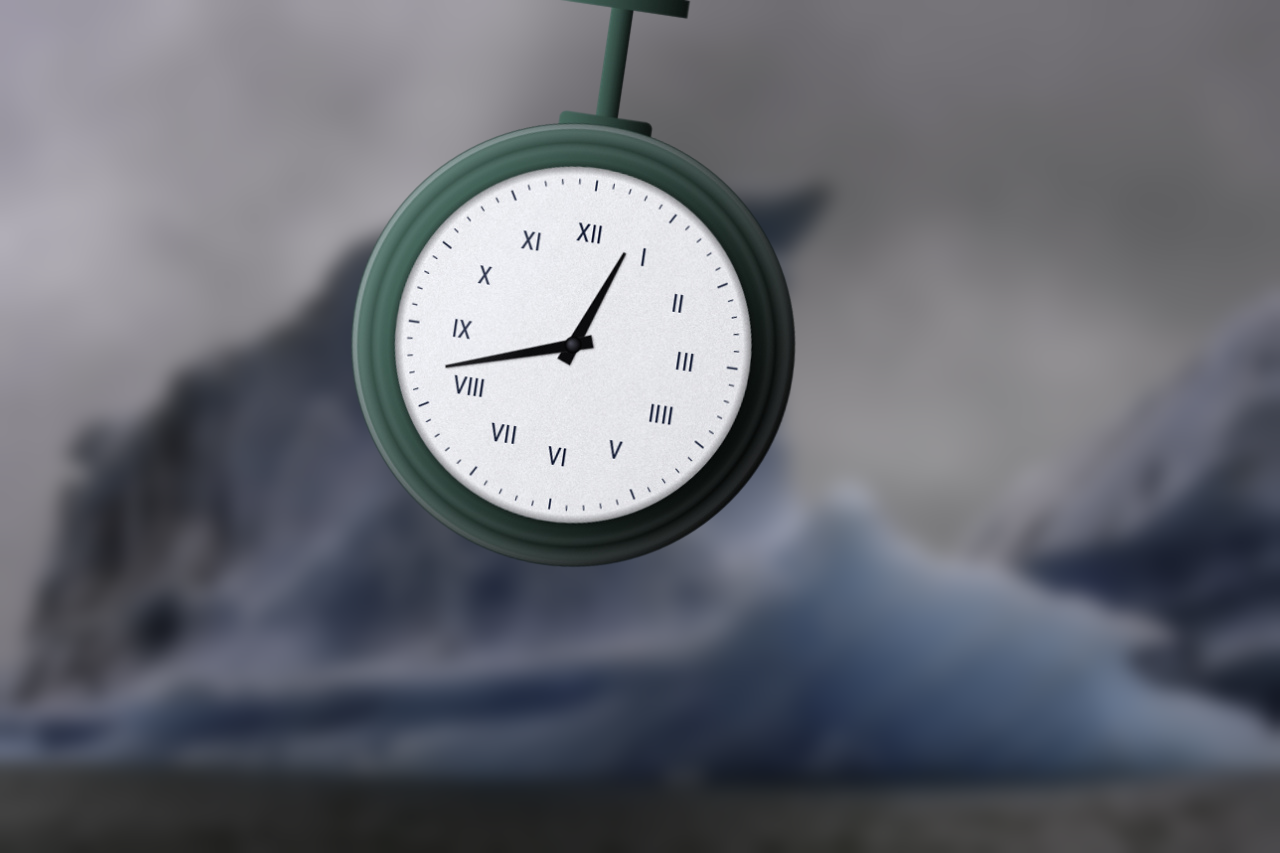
12 h 42 min
